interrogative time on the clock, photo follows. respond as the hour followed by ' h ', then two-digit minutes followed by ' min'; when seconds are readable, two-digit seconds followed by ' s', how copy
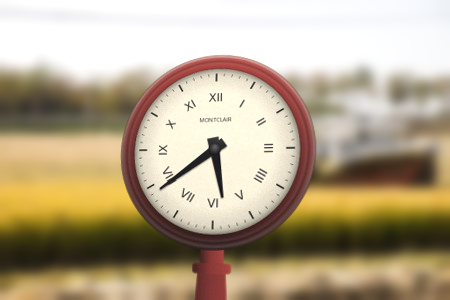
5 h 39 min
